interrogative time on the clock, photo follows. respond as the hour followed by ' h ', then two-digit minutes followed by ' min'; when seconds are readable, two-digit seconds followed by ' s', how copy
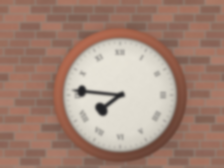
7 h 46 min
